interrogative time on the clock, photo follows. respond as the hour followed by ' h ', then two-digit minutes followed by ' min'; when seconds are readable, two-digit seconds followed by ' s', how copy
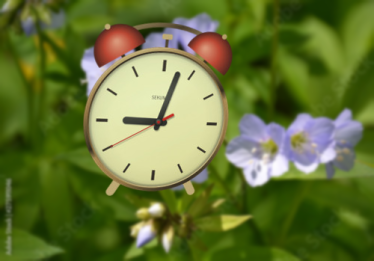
9 h 02 min 40 s
